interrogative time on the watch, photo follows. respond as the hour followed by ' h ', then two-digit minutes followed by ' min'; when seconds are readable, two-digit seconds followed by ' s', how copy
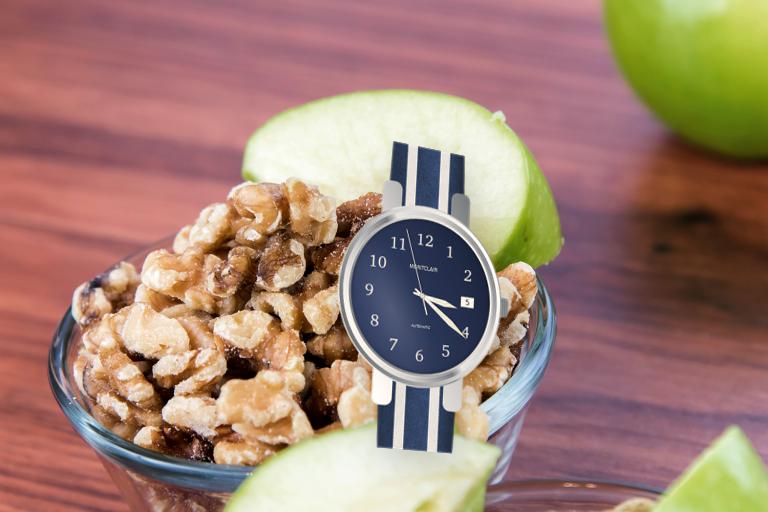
3 h 20 min 57 s
